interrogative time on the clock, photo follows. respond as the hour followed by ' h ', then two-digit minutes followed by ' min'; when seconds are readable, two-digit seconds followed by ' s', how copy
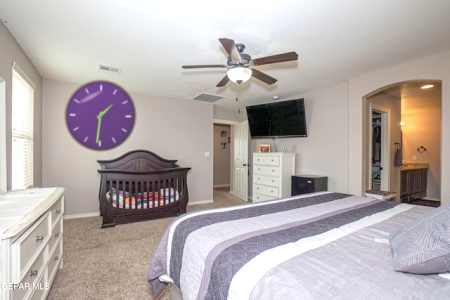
1 h 31 min
